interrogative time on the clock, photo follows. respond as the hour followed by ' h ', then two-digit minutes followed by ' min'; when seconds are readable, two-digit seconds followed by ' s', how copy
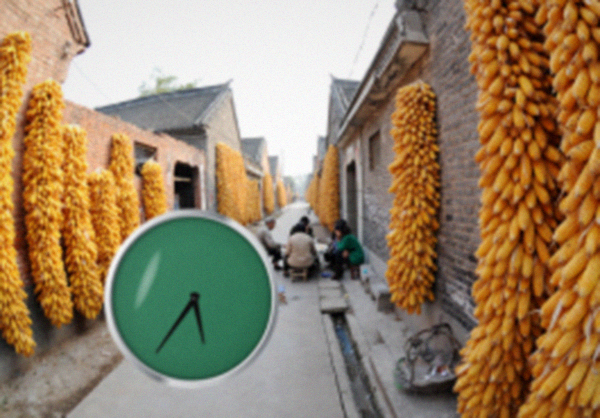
5 h 36 min
